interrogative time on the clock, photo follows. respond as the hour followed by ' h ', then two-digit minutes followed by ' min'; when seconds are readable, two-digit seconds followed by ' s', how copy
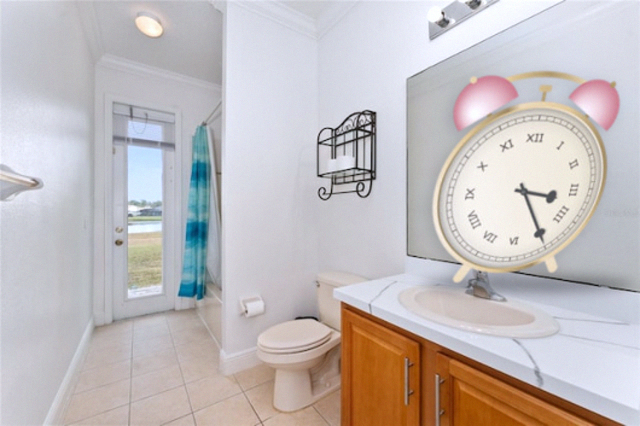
3 h 25 min
